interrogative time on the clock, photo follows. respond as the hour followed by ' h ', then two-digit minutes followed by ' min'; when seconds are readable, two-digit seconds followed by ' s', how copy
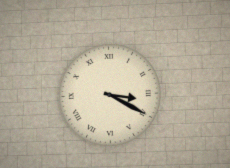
3 h 20 min
